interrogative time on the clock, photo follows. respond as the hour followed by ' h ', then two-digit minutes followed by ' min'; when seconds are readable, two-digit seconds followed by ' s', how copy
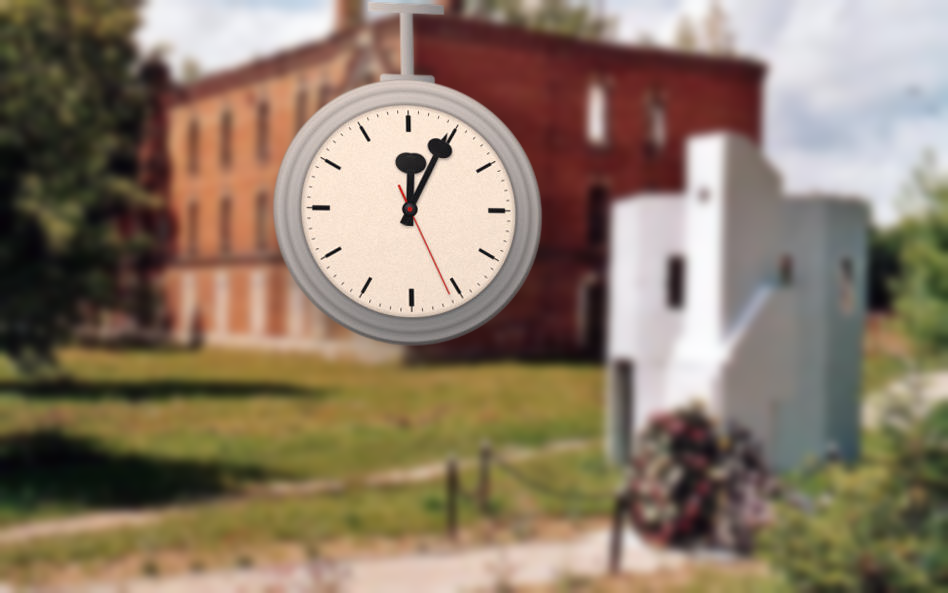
12 h 04 min 26 s
